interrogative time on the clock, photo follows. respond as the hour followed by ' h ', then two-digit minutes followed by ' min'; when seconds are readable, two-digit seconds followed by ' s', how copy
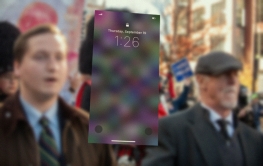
1 h 26 min
